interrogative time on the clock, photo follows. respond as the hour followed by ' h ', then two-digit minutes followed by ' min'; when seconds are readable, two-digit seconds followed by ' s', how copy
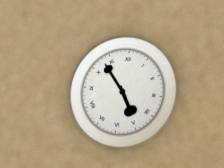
4 h 53 min
